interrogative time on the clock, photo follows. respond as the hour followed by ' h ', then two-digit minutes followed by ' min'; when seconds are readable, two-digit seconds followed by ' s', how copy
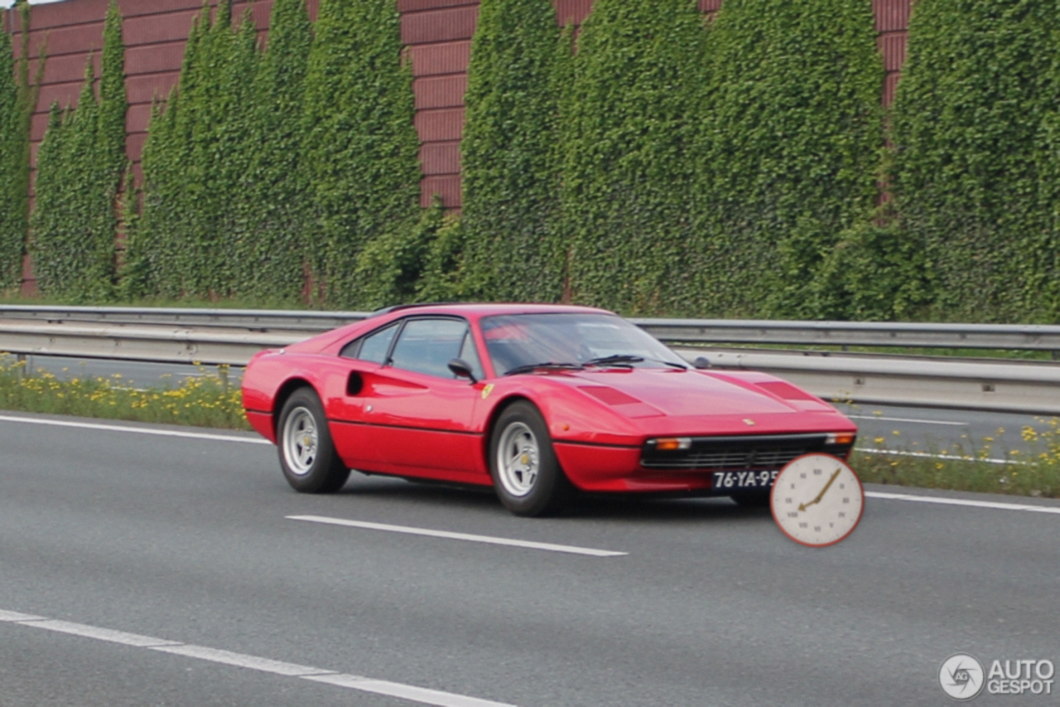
8 h 06 min
